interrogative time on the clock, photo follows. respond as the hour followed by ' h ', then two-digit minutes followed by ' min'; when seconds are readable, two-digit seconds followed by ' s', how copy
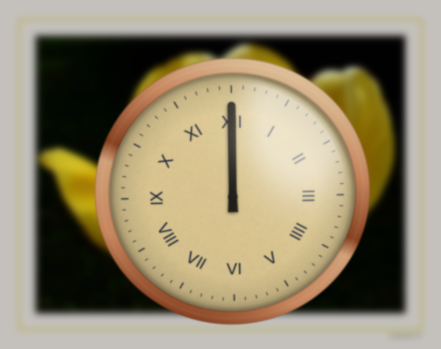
12 h 00 min
